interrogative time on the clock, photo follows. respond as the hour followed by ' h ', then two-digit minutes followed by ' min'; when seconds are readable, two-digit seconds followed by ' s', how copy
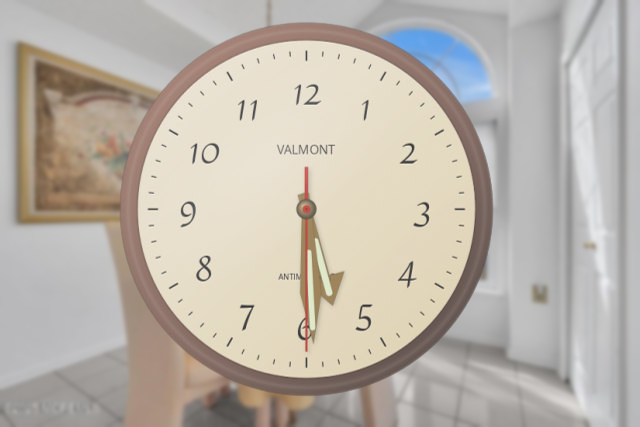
5 h 29 min 30 s
